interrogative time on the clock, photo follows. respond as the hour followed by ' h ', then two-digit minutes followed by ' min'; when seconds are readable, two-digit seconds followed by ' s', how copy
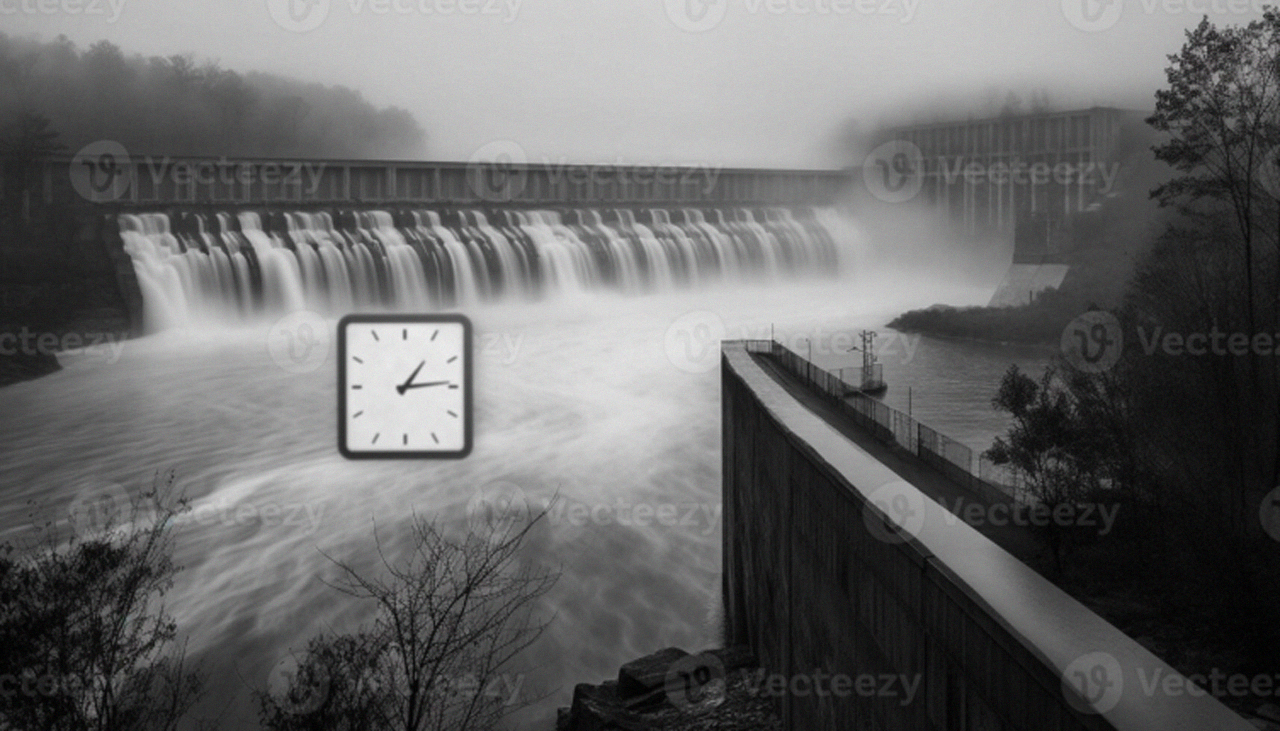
1 h 14 min
